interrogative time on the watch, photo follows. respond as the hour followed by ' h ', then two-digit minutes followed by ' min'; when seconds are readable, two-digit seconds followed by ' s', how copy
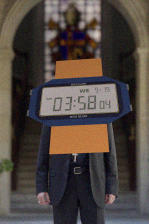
3 h 58 min 04 s
